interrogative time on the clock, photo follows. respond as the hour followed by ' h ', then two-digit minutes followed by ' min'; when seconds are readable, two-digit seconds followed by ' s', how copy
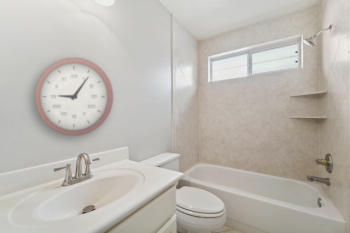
9 h 06 min
